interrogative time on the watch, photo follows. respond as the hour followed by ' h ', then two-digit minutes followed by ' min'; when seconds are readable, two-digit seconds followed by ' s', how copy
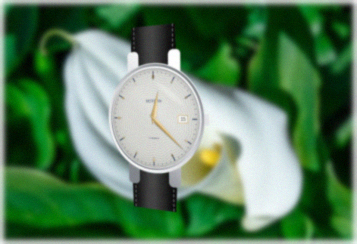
12 h 22 min
